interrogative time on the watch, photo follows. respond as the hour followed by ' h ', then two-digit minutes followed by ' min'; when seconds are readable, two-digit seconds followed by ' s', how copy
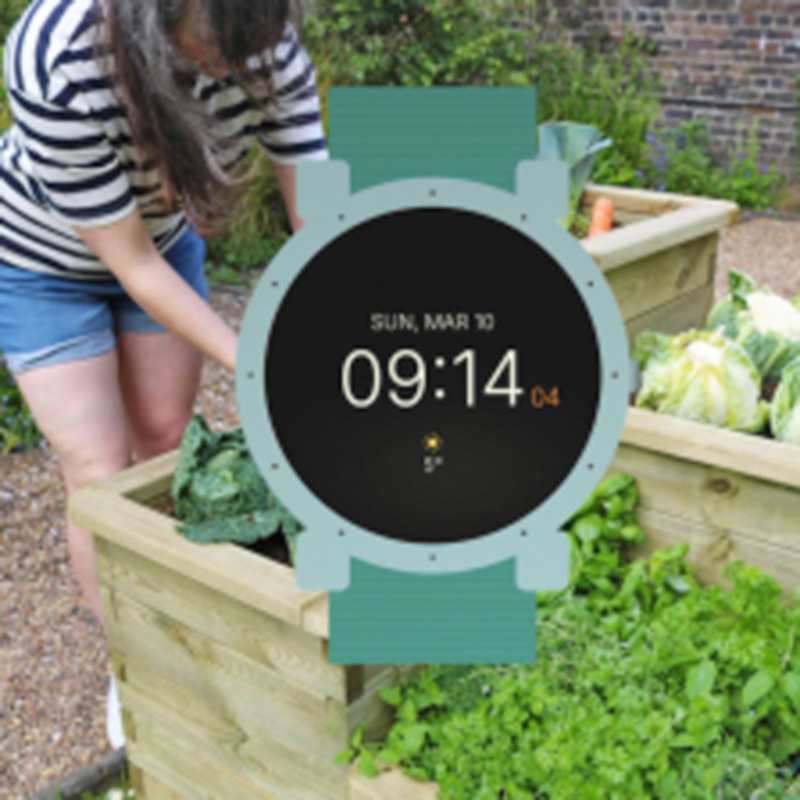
9 h 14 min
